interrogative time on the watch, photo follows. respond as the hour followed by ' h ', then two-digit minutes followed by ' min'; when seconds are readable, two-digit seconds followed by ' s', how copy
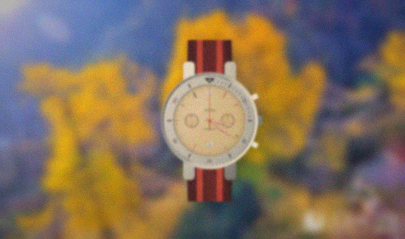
3 h 21 min
